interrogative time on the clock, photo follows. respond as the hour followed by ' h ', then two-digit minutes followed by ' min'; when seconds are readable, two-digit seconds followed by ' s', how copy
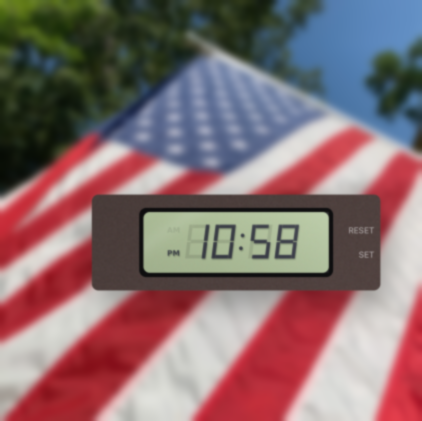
10 h 58 min
